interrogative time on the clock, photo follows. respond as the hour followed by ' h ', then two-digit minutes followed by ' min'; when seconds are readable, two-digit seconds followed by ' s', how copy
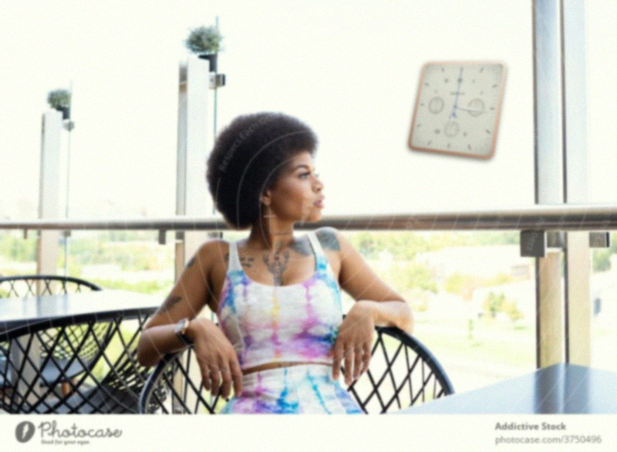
6 h 16 min
